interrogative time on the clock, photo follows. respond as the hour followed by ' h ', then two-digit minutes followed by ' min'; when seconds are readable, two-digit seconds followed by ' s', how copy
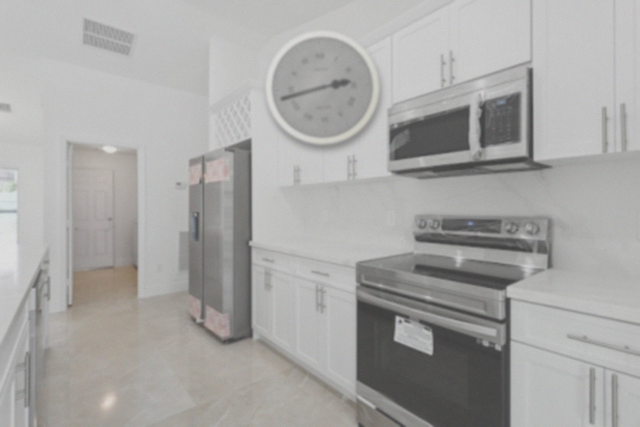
2 h 43 min
